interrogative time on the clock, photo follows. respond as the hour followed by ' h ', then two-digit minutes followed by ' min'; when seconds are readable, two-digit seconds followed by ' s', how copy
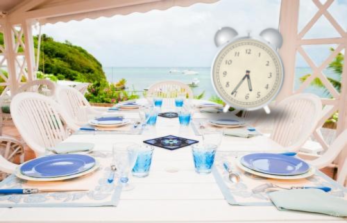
5 h 36 min
